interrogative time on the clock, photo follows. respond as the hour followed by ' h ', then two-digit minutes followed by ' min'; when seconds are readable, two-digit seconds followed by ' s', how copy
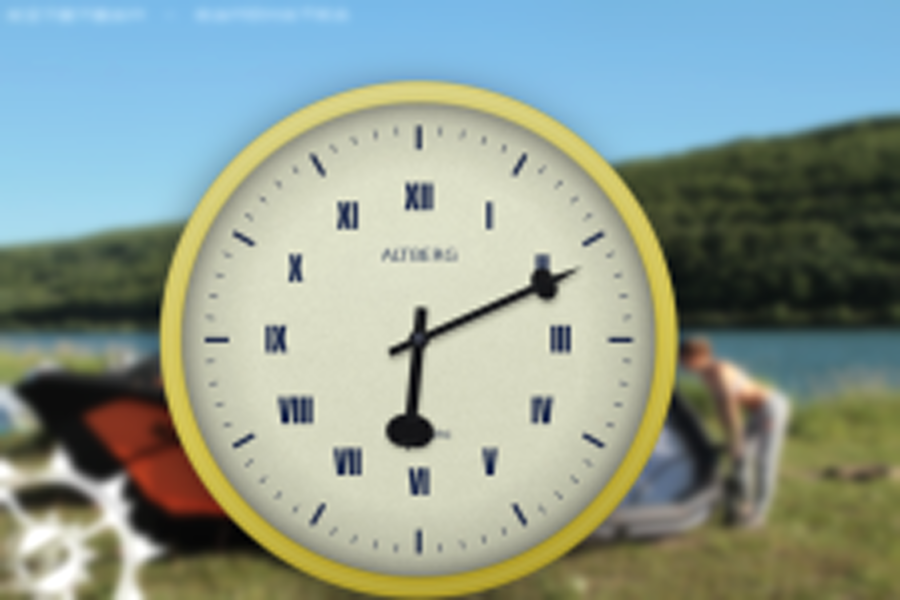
6 h 11 min
